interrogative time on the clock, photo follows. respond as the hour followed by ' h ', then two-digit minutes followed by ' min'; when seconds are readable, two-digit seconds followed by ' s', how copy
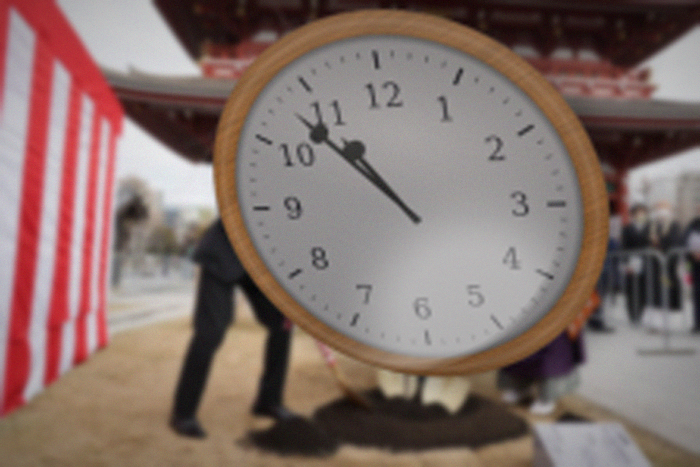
10 h 53 min
